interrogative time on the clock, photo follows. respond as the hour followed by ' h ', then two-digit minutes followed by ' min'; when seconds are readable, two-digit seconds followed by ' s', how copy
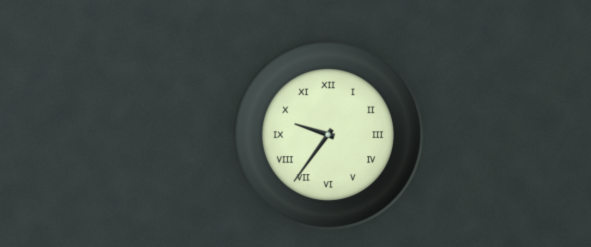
9 h 36 min
